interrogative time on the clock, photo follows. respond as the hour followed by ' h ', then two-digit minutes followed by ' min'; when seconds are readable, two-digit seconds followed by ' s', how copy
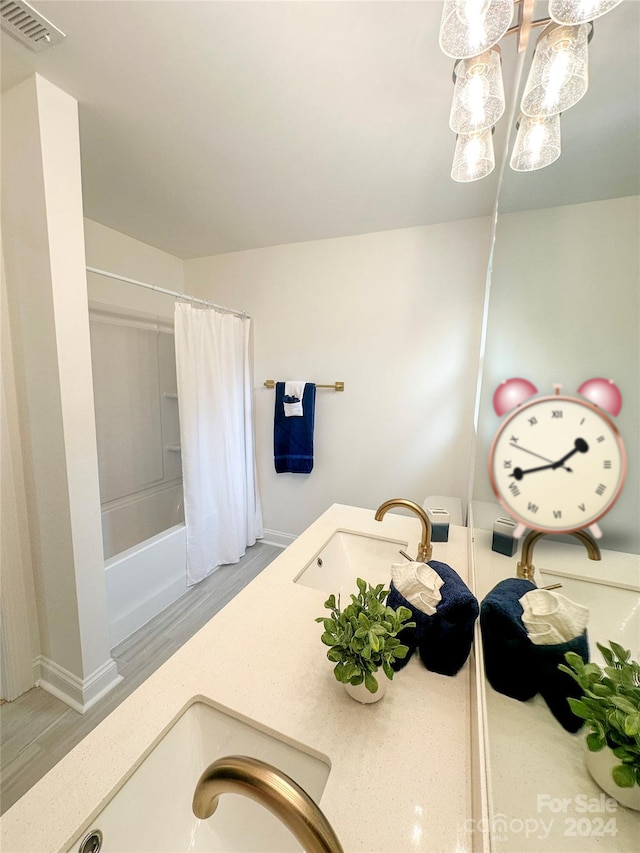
1 h 42 min 49 s
